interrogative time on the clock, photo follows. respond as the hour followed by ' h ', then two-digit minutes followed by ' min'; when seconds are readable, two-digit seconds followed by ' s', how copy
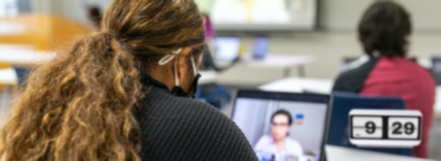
9 h 29 min
